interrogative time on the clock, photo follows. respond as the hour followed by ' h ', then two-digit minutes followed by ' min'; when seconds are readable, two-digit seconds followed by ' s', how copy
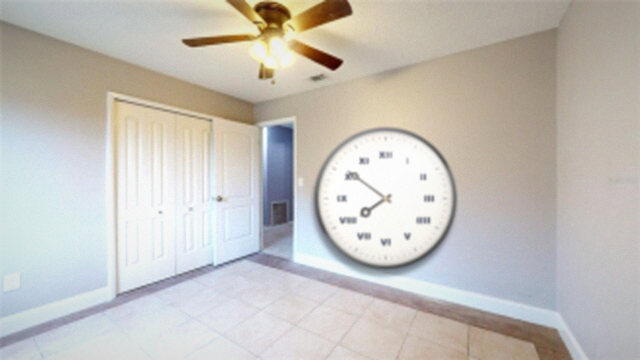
7 h 51 min
